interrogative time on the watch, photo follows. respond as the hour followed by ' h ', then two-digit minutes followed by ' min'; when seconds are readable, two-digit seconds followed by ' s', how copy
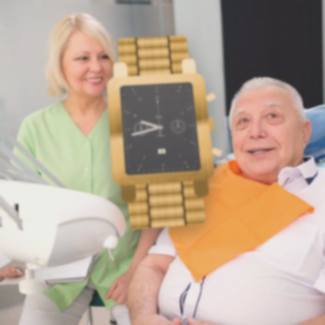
9 h 43 min
